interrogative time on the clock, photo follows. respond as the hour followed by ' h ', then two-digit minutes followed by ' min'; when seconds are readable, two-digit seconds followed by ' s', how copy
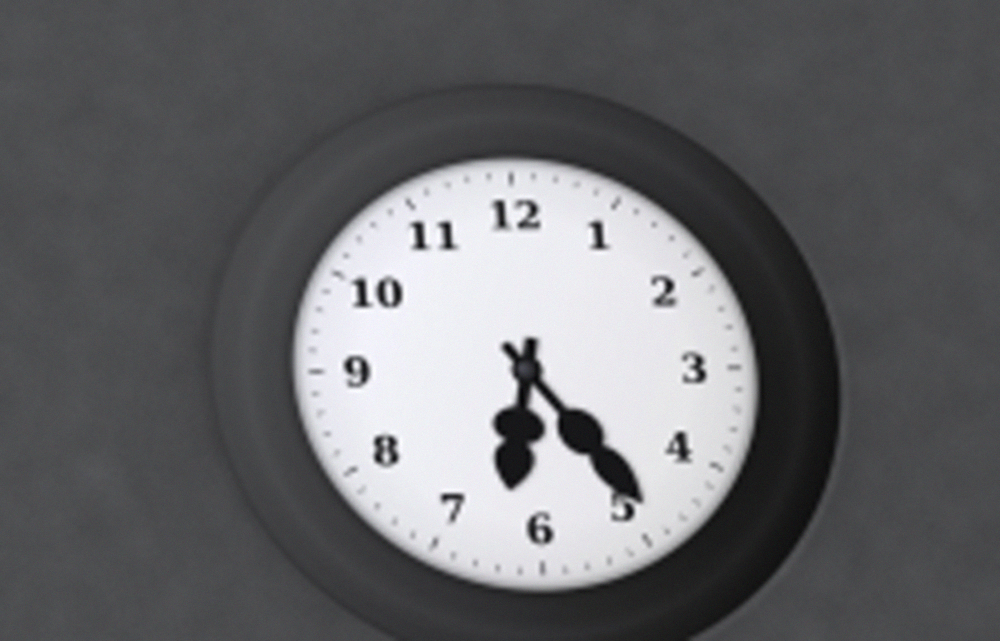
6 h 24 min
